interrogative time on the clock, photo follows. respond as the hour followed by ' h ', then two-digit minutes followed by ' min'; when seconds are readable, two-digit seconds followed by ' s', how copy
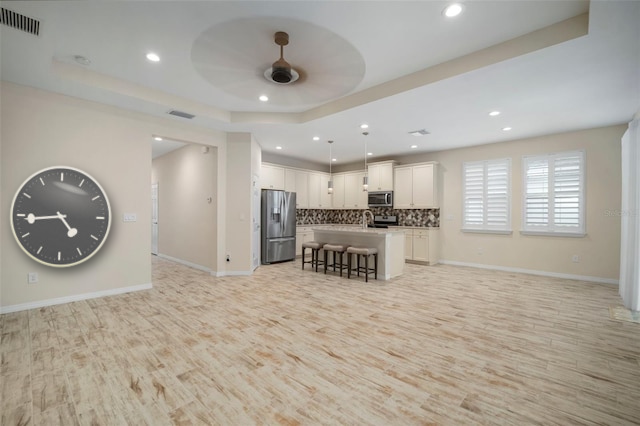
4 h 44 min
